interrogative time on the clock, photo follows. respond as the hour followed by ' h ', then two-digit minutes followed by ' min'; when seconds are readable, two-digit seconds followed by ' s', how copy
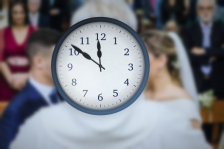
11 h 51 min
